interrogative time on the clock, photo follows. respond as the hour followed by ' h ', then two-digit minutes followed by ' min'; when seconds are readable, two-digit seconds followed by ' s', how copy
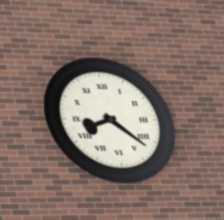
8 h 22 min
